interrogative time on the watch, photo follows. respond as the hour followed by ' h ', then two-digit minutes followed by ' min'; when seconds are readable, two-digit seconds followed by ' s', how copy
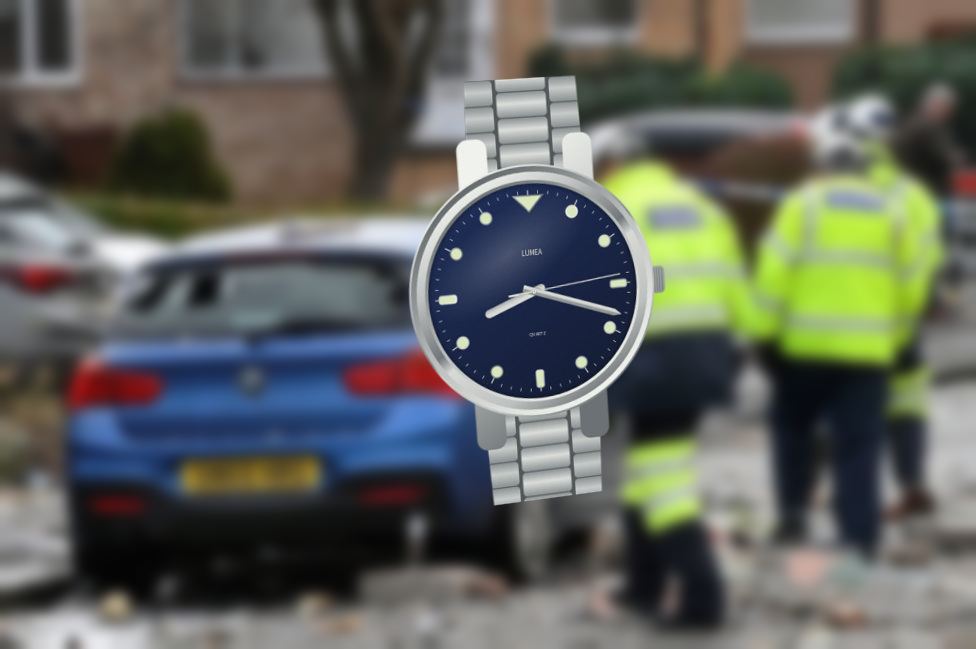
8 h 18 min 14 s
